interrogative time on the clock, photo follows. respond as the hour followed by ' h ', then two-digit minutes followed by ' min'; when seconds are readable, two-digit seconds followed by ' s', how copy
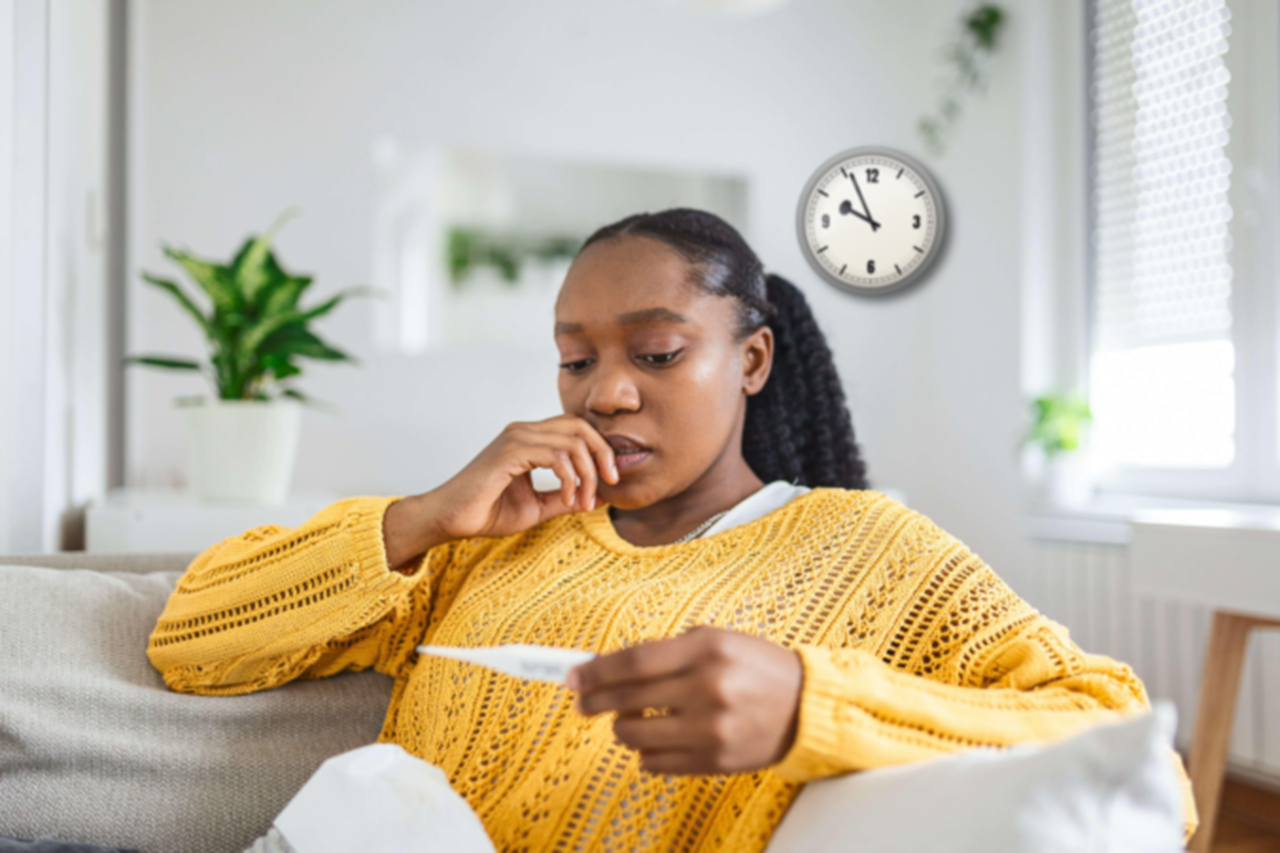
9 h 56 min
